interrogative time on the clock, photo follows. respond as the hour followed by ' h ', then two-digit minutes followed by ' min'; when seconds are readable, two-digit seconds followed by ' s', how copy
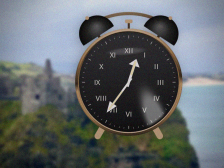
12 h 36 min
